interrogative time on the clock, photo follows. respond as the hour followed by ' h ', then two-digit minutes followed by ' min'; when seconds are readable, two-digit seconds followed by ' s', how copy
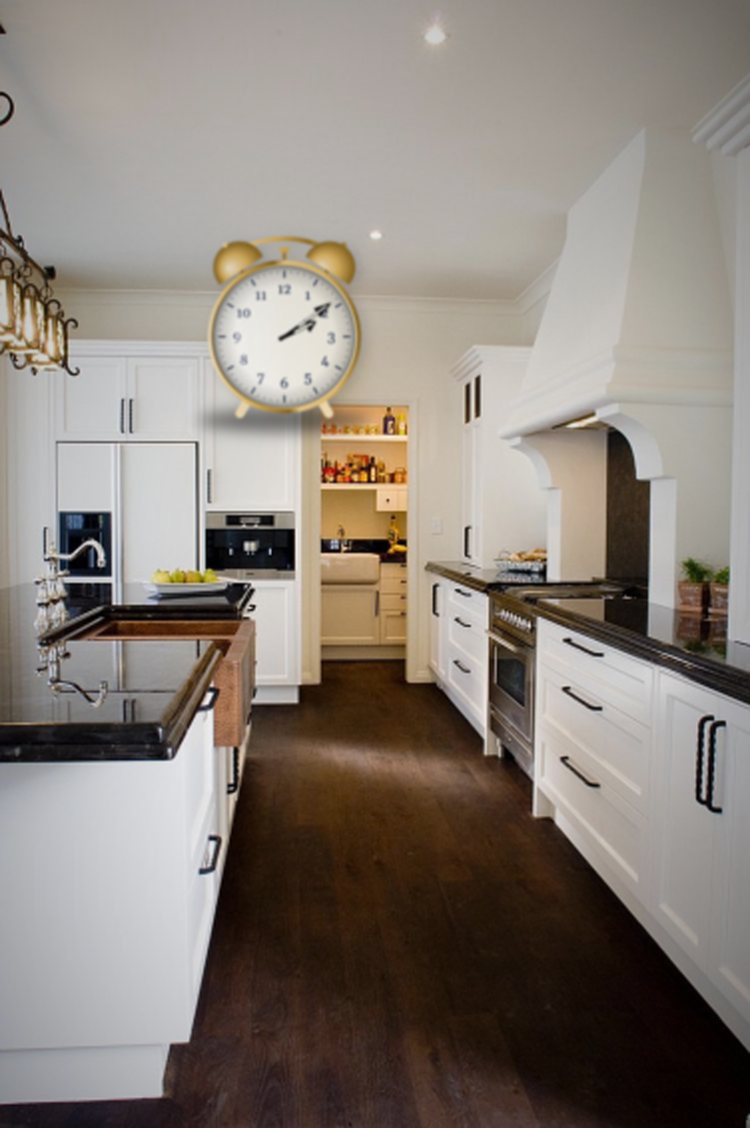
2 h 09 min
